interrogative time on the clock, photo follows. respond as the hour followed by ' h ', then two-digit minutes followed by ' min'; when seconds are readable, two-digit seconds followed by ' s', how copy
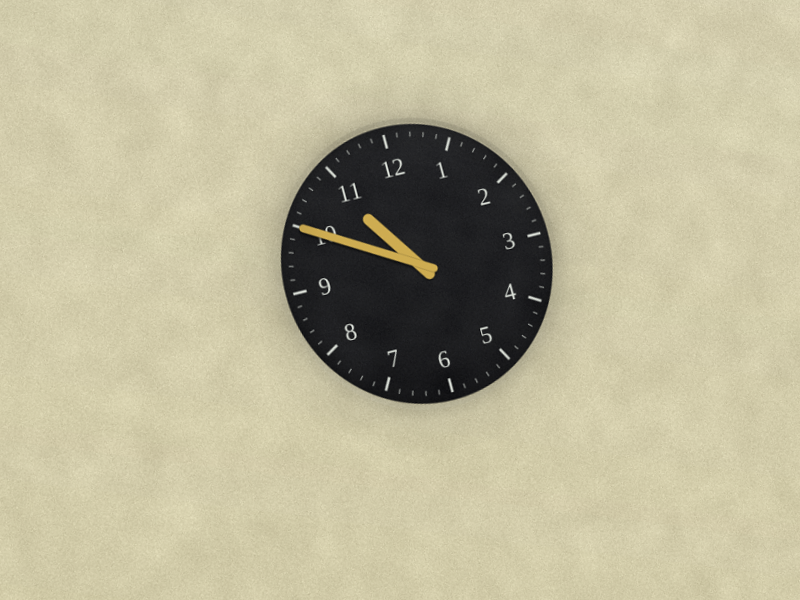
10 h 50 min
